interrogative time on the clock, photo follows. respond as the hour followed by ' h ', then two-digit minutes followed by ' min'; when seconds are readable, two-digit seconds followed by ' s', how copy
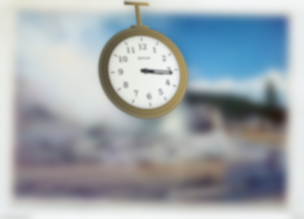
3 h 16 min
